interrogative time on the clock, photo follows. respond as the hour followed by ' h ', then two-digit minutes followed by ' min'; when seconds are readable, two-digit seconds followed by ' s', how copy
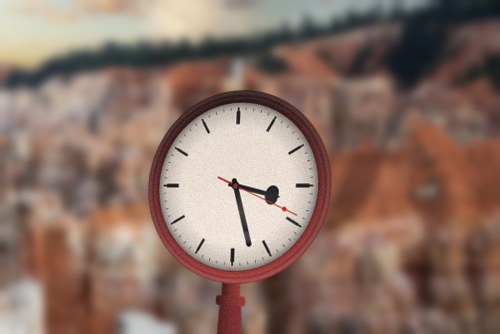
3 h 27 min 19 s
